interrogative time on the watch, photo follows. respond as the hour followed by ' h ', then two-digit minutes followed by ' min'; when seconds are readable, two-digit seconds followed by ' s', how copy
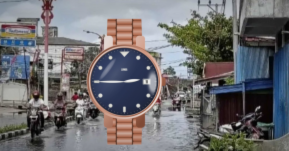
2 h 45 min
